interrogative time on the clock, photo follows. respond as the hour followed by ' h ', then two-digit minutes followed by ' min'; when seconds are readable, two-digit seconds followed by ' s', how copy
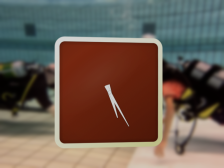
5 h 25 min
